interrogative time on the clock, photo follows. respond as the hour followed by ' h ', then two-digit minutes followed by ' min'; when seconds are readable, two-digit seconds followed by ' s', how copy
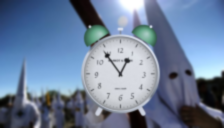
12 h 54 min
